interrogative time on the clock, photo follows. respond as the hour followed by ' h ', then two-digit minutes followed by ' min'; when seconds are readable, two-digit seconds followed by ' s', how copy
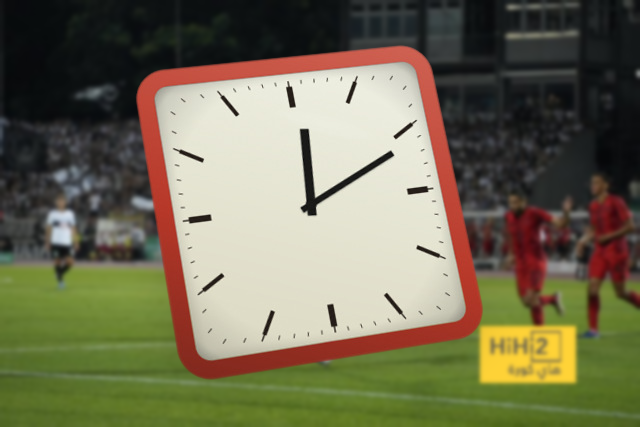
12 h 11 min
